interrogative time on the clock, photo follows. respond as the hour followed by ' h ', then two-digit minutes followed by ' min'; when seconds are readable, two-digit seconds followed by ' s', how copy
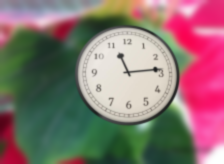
11 h 14 min
